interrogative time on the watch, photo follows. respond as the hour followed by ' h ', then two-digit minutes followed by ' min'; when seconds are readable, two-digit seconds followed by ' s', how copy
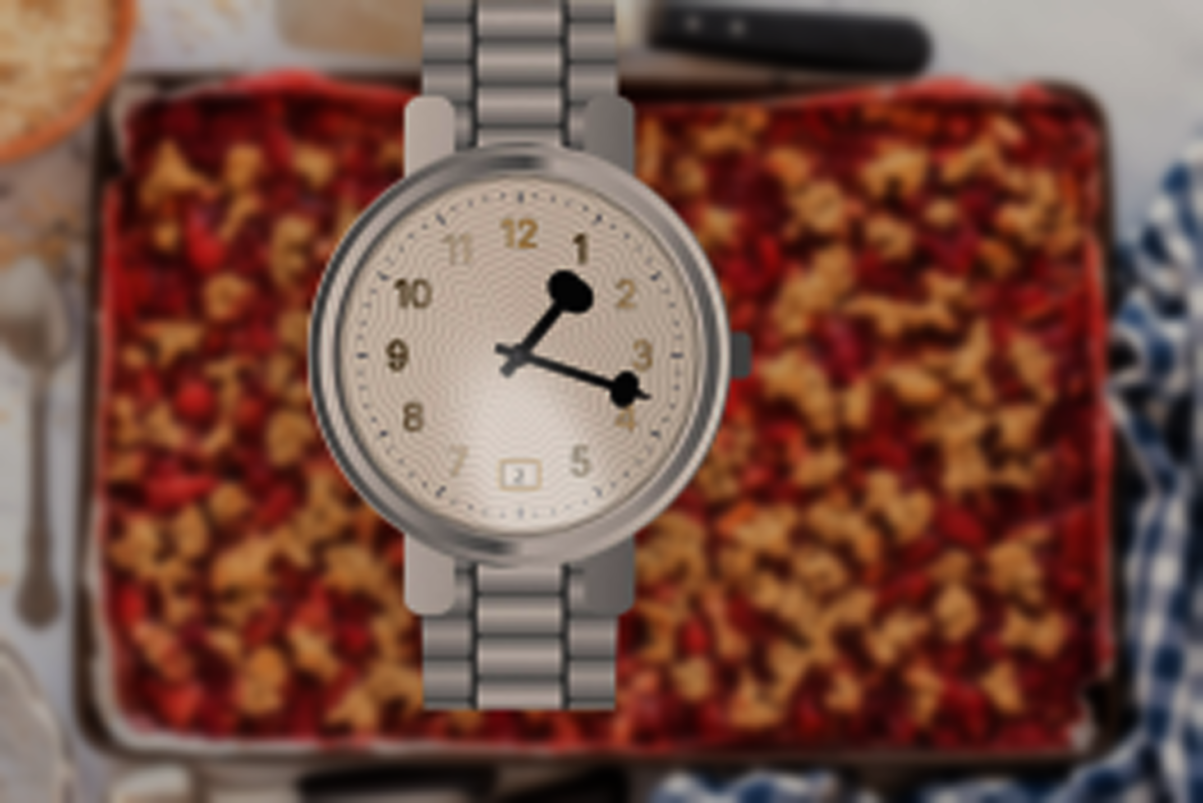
1 h 18 min
